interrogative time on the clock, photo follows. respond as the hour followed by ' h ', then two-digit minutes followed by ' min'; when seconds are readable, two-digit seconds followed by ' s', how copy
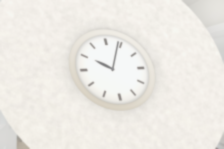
10 h 04 min
